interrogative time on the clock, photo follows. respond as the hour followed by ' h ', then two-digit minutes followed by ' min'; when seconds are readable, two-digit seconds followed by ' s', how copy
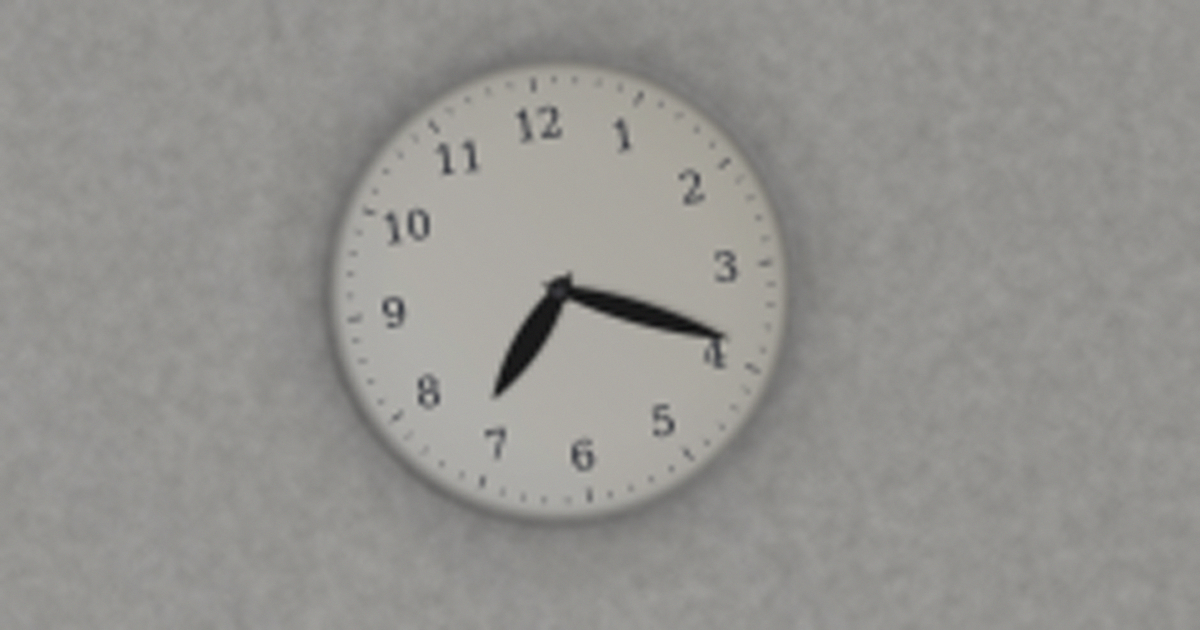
7 h 19 min
